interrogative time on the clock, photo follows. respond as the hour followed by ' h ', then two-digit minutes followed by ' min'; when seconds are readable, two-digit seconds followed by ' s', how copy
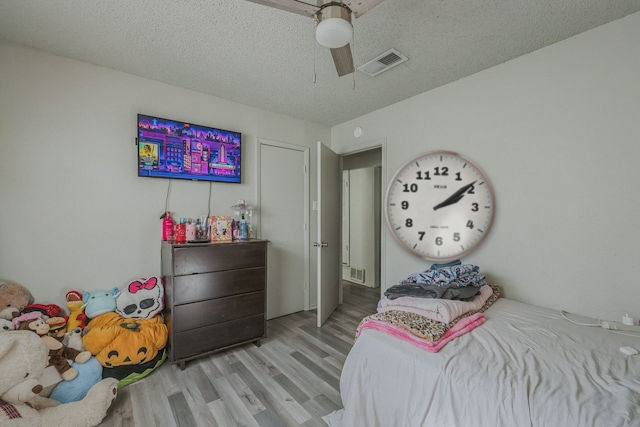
2 h 09 min
